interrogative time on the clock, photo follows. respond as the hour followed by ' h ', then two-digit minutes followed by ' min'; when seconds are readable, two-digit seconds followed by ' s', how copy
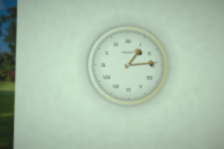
1 h 14 min
